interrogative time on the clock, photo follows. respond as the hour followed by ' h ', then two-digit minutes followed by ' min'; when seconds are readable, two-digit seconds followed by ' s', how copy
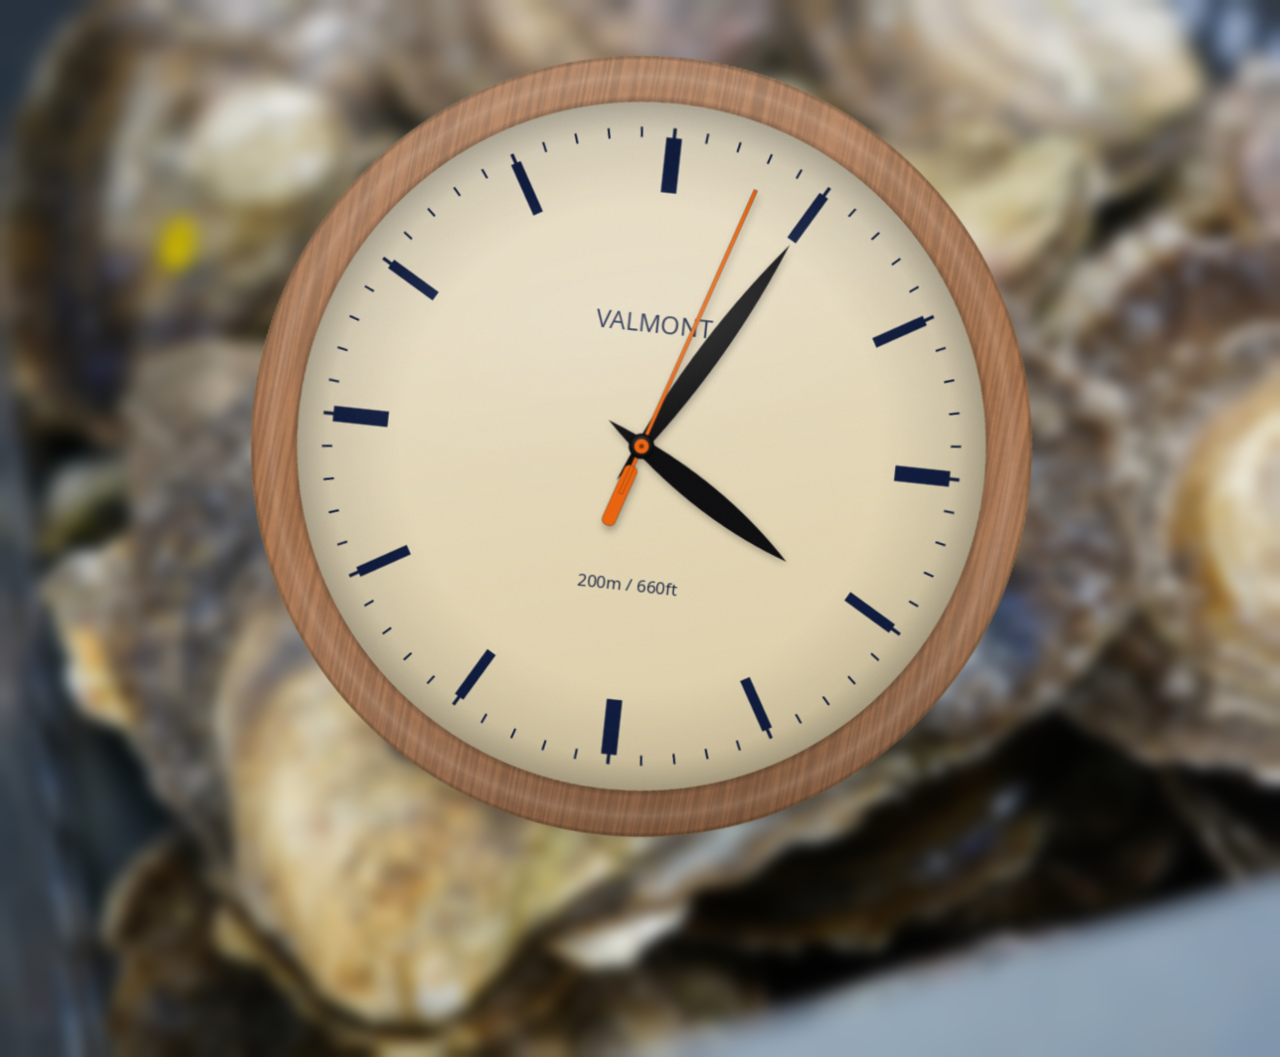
4 h 05 min 03 s
